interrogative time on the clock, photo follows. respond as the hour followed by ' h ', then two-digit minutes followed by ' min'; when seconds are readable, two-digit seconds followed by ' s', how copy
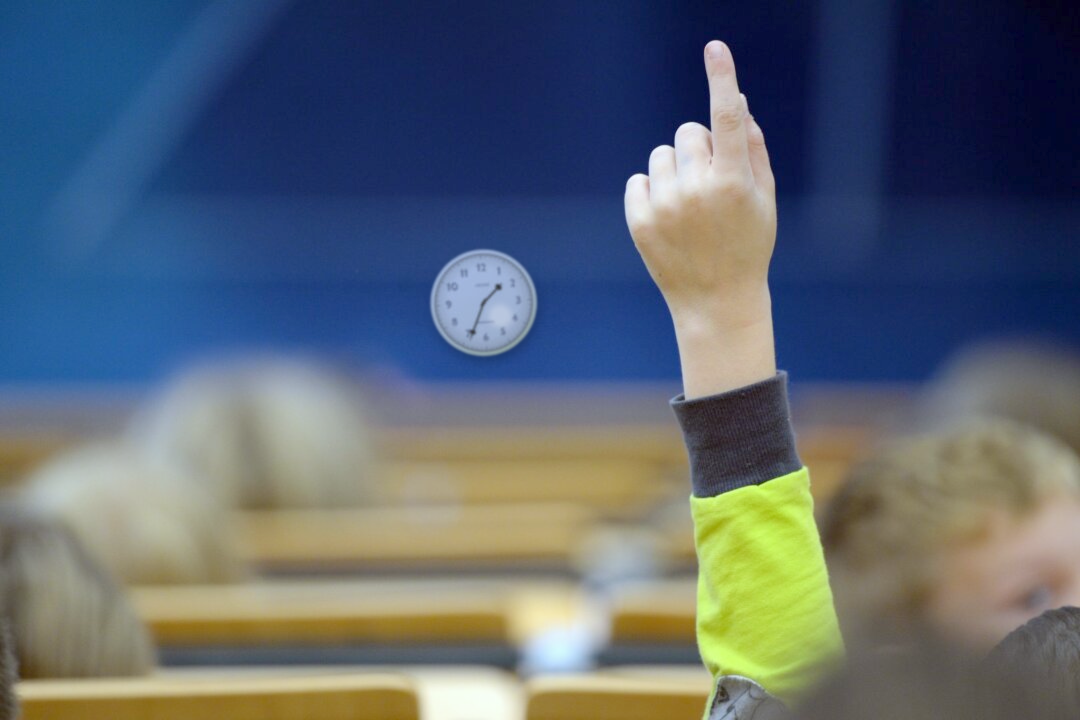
1 h 34 min
